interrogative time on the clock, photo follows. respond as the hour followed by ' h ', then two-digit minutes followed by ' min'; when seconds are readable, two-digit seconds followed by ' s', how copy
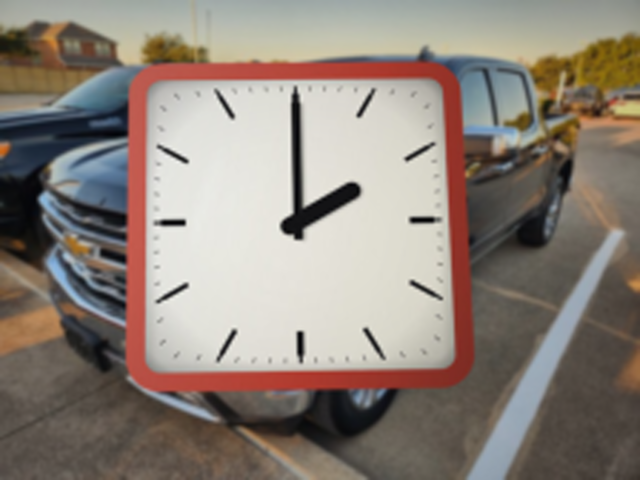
2 h 00 min
